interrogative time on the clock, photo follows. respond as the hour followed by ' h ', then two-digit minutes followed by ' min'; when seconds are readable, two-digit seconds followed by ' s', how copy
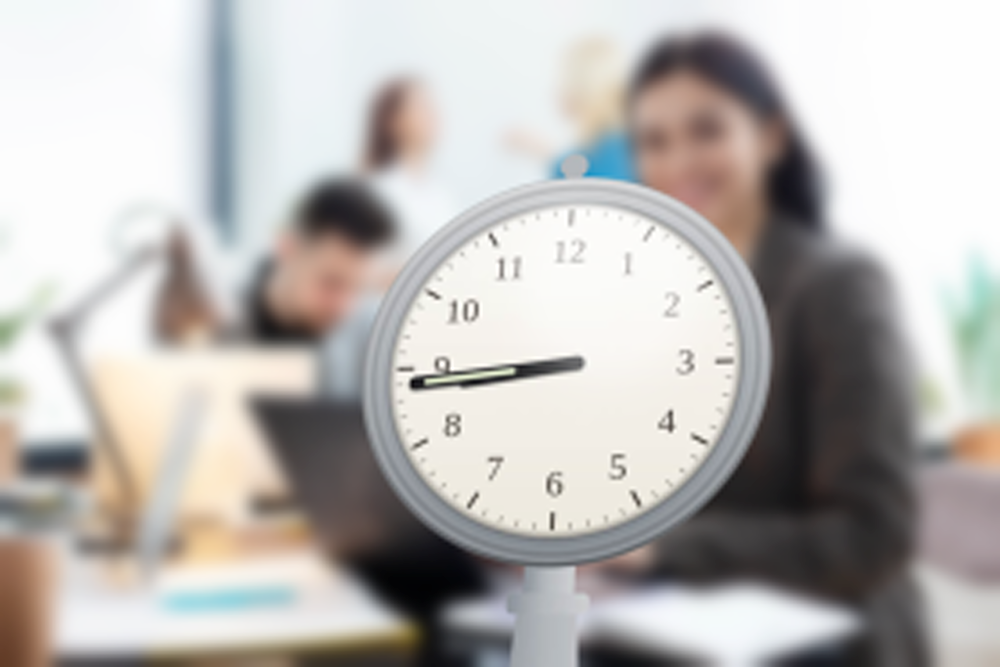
8 h 44 min
